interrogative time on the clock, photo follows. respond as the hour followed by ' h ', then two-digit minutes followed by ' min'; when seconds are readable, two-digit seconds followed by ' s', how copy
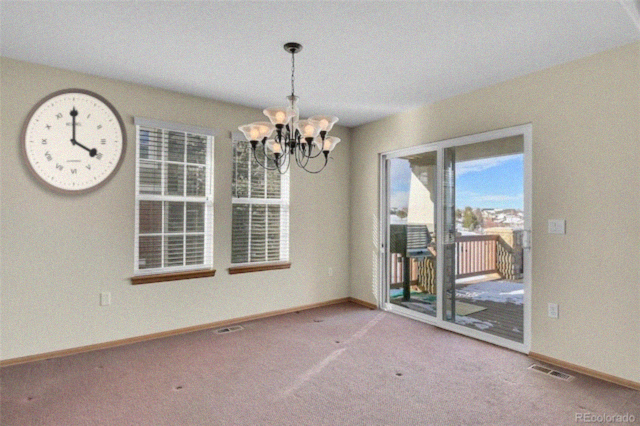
4 h 00 min
